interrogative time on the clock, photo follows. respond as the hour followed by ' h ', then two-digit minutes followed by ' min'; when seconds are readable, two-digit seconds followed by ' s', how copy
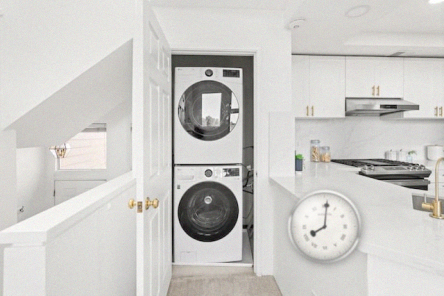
8 h 01 min
